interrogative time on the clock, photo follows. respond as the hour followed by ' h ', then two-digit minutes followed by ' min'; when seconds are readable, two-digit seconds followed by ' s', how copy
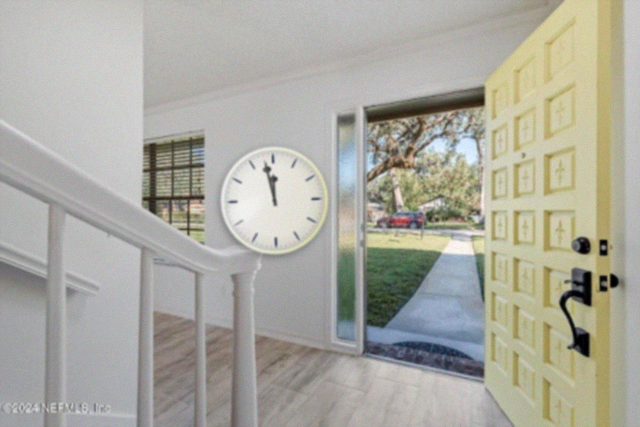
11 h 58 min
